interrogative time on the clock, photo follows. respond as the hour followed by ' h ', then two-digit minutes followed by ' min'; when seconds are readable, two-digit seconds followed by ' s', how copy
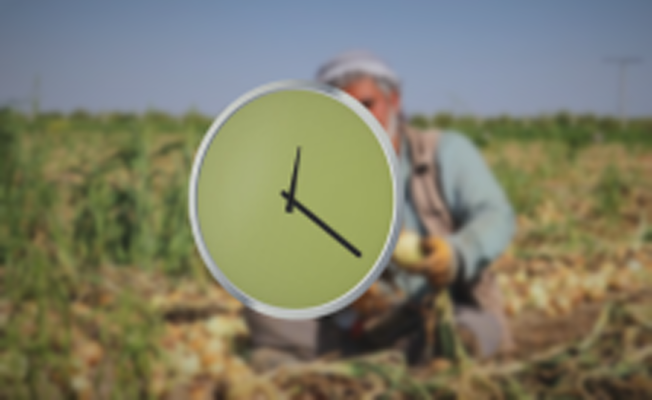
12 h 21 min
